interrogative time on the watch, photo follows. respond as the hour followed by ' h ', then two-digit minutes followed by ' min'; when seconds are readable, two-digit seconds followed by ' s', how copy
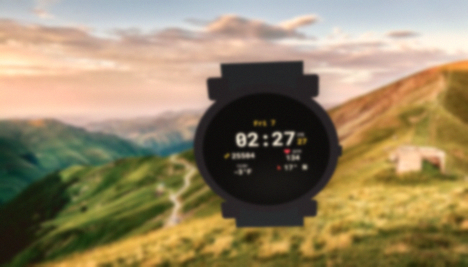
2 h 27 min
